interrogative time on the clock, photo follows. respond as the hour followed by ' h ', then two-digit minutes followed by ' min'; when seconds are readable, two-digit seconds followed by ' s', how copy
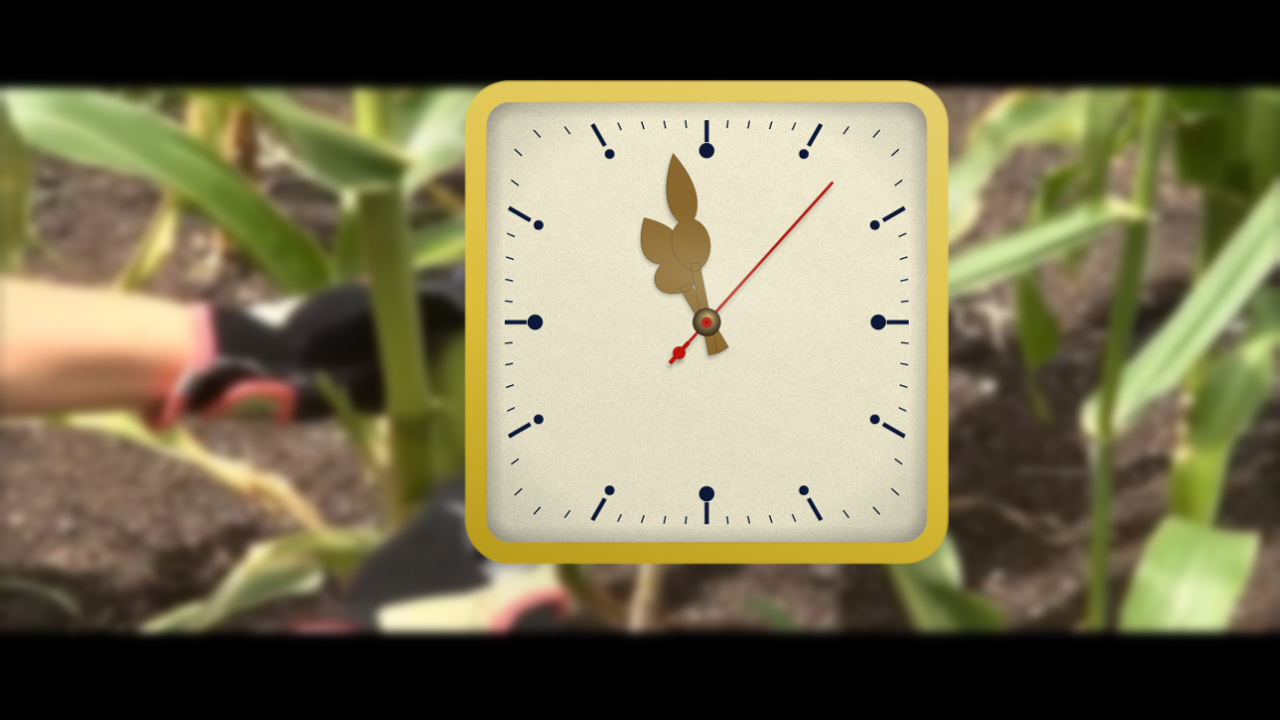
10 h 58 min 07 s
